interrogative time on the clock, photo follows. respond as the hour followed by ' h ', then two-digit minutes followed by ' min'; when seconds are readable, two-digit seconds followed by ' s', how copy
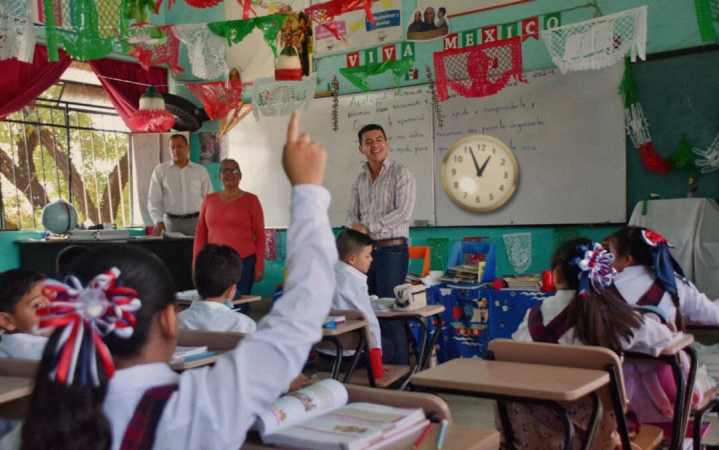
12 h 56 min
